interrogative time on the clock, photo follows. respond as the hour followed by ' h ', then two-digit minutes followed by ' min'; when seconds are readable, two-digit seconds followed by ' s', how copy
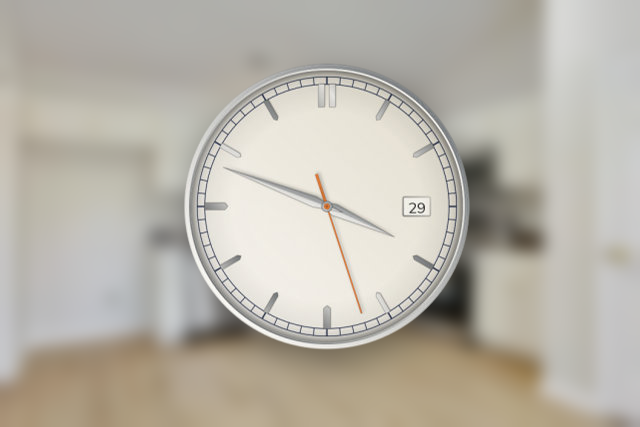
3 h 48 min 27 s
